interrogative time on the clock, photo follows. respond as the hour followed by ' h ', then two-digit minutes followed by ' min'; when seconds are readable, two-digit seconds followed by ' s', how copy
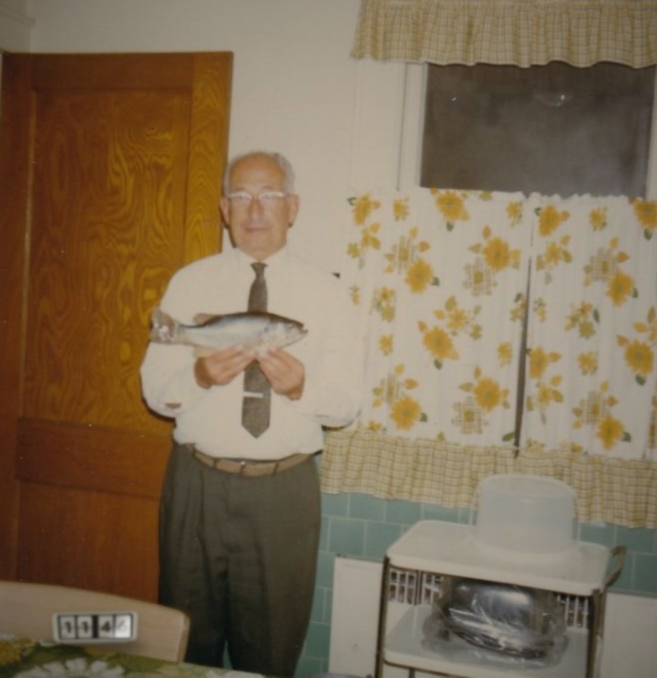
11 h 46 min
